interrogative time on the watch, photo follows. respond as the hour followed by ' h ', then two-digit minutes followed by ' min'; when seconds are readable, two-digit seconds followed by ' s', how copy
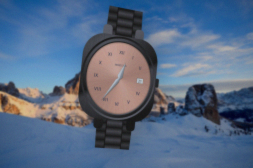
12 h 36 min
